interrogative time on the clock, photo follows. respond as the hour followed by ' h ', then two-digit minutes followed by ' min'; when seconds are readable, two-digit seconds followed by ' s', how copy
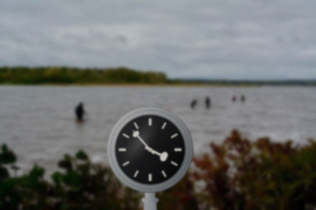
3 h 53 min
